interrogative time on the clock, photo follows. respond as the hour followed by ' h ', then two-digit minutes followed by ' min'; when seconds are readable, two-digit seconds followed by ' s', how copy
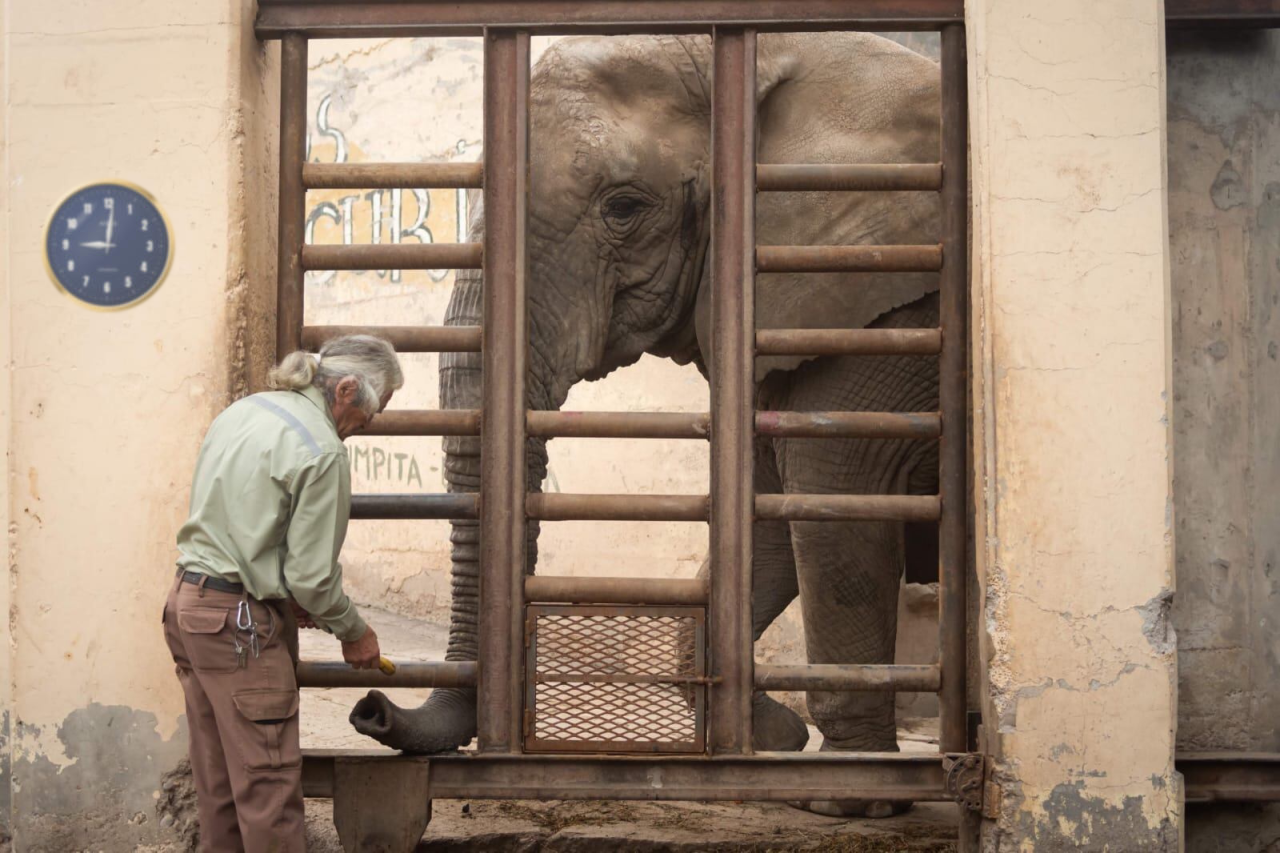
9 h 01 min
